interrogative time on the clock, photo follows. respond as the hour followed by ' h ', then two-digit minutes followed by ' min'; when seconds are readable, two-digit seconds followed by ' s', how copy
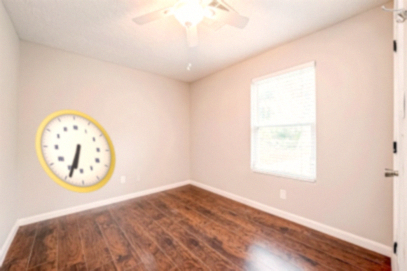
6 h 34 min
